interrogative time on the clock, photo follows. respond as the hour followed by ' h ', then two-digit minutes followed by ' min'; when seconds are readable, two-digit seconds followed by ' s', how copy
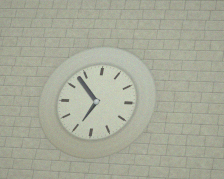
6 h 53 min
